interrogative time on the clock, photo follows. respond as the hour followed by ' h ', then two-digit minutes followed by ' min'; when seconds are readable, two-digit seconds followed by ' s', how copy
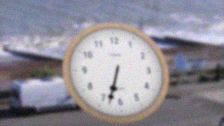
6 h 33 min
